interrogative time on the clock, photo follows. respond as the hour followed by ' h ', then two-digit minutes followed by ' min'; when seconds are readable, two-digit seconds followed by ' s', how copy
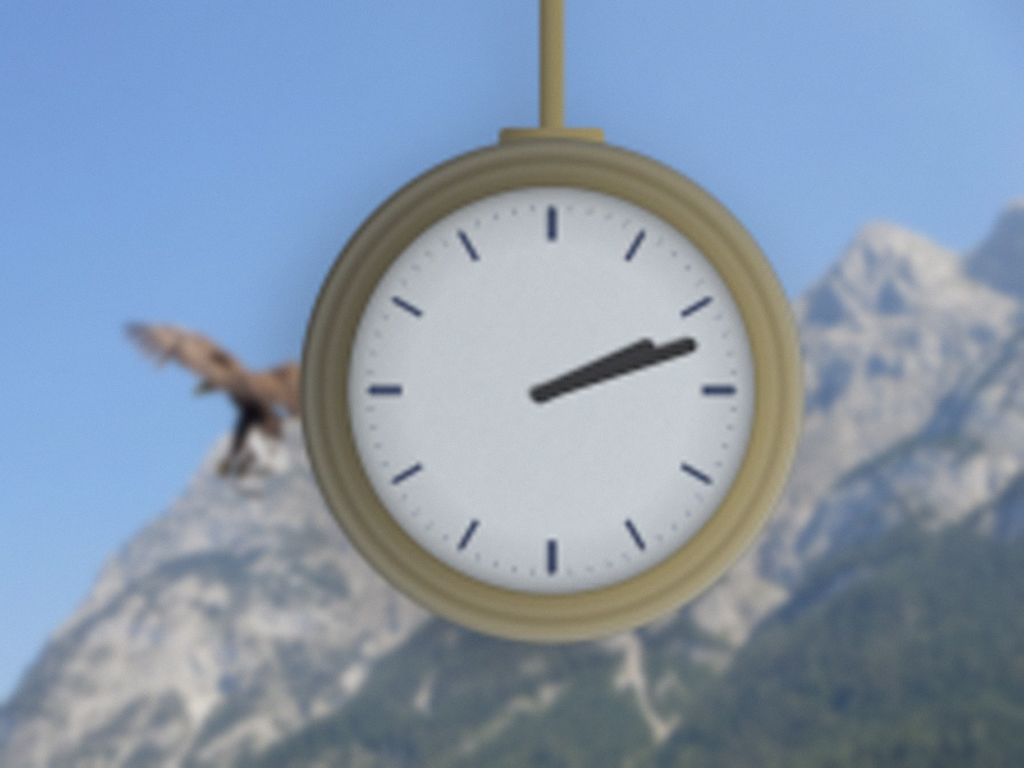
2 h 12 min
